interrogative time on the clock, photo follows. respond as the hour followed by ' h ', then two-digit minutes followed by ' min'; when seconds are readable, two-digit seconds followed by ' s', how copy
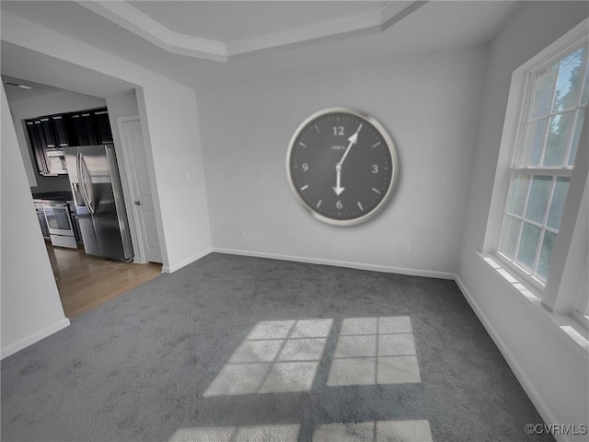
6 h 05 min
